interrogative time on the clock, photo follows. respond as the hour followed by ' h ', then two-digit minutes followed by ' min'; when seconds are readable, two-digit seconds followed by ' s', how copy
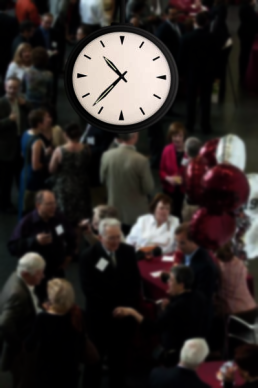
10 h 37 min
